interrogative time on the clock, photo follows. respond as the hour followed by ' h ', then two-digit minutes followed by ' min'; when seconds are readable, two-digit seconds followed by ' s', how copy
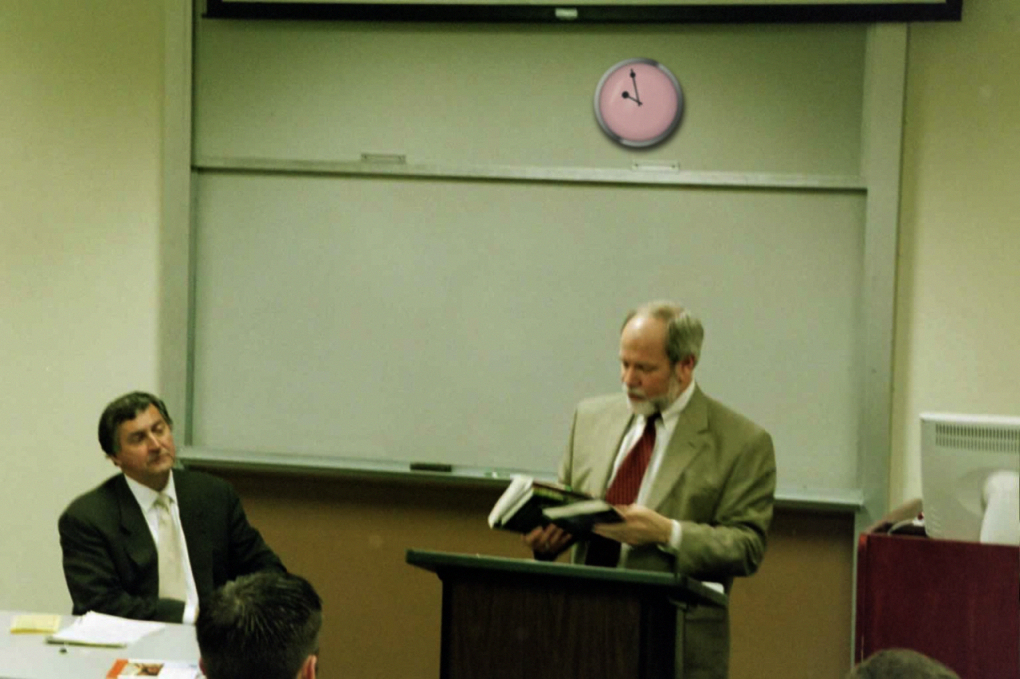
9 h 58 min
